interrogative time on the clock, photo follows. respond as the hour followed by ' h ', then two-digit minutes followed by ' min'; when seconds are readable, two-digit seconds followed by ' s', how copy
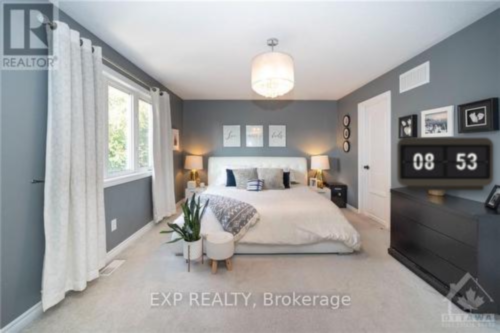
8 h 53 min
